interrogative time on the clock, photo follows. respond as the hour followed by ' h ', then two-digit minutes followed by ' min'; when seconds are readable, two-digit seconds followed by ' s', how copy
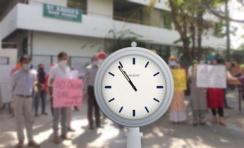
10 h 54 min
